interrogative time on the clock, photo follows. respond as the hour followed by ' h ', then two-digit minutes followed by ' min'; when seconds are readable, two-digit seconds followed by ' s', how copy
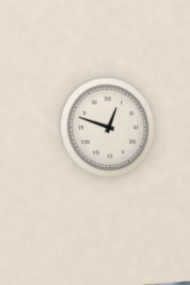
12 h 48 min
